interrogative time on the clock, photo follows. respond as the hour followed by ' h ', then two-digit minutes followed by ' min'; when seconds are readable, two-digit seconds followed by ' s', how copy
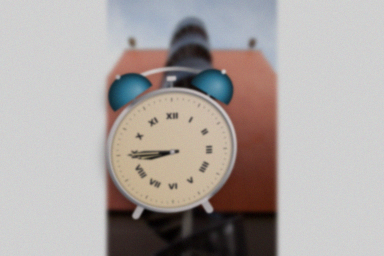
8 h 45 min
